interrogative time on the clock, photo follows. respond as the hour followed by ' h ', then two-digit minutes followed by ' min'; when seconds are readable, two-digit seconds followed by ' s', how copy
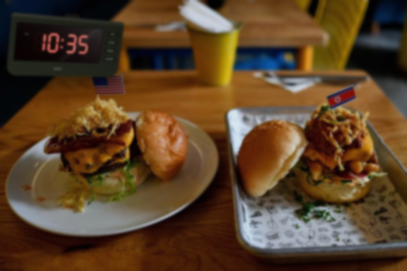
10 h 35 min
